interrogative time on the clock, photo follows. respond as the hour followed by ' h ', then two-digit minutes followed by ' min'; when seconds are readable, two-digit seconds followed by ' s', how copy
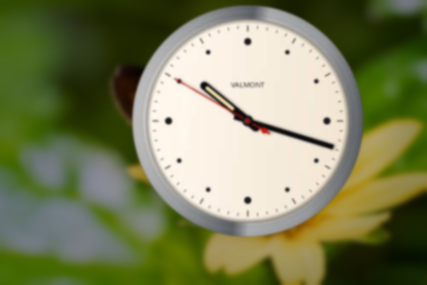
10 h 17 min 50 s
